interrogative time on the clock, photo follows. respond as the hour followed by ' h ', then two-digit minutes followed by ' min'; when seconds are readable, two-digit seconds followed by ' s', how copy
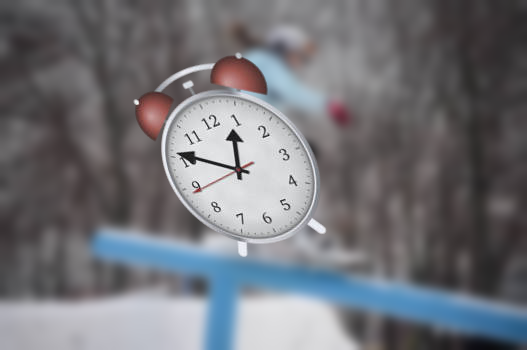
12 h 50 min 44 s
